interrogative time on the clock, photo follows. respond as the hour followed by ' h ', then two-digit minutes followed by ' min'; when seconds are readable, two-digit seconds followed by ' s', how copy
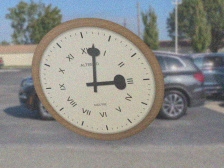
3 h 02 min
